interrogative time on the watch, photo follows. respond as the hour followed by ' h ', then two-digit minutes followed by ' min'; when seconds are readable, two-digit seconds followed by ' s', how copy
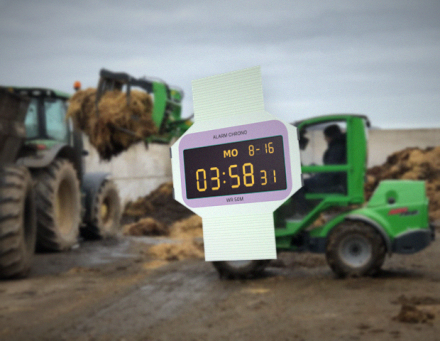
3 h 58 min 31 s
